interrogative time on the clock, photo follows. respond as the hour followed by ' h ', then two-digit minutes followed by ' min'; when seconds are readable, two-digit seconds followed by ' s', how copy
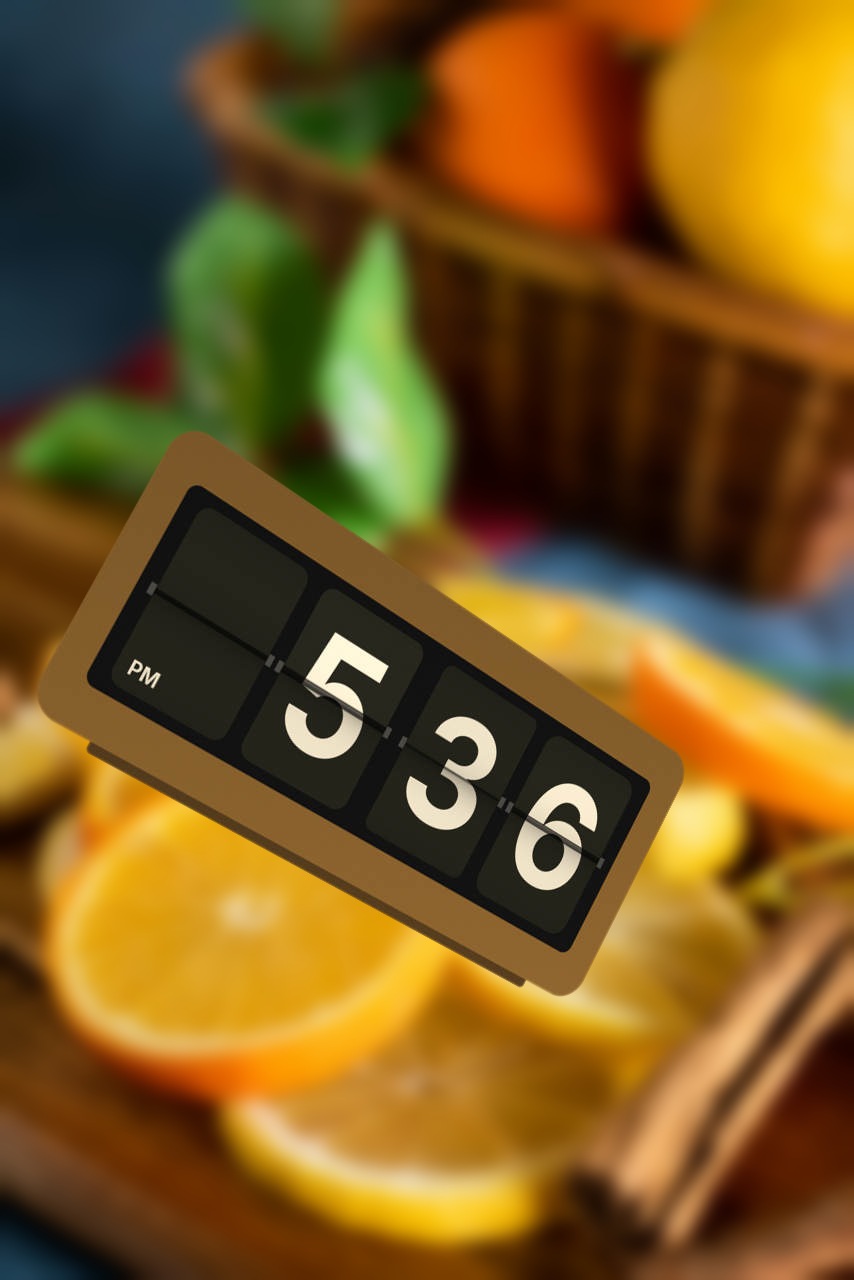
5 h 36 min
